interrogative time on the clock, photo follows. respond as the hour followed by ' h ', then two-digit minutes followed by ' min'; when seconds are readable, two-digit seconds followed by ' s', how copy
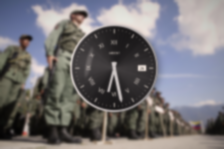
6 h 28 min
